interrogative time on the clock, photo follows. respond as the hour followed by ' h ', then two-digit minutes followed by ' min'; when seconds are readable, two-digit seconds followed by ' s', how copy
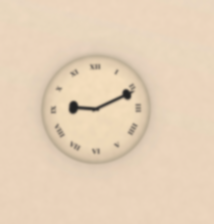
9 h 11 min
